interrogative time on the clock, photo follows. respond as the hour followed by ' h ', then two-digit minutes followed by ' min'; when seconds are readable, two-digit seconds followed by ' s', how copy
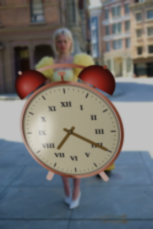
7 h 20 min
